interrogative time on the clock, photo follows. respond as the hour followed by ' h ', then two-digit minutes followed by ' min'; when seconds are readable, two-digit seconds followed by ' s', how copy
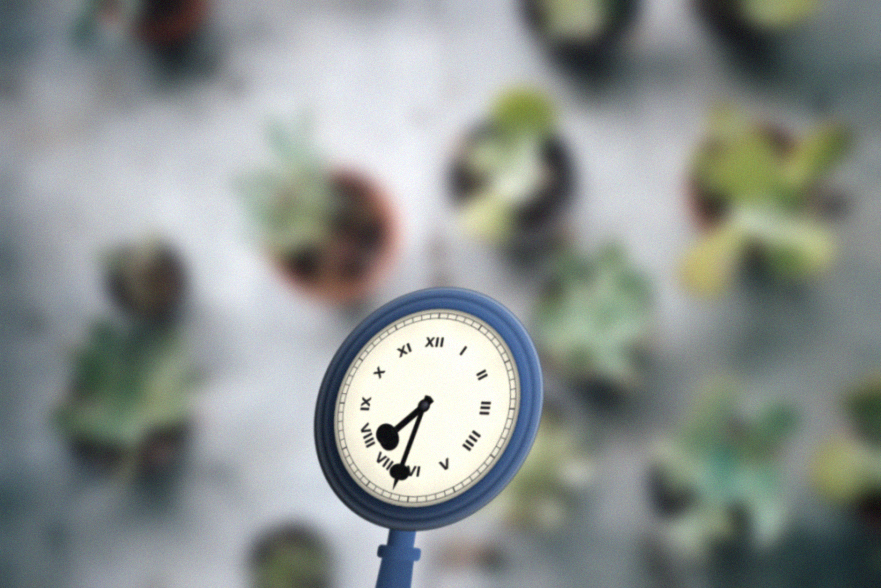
7 h 32 min
